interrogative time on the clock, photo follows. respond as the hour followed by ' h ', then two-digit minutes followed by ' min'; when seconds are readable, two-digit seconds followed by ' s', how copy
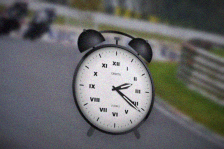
2 h 21 min
